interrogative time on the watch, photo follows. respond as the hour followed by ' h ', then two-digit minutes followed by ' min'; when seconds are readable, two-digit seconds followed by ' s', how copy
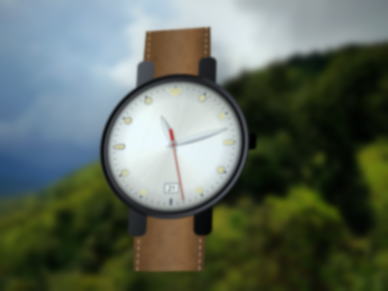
11 h 12 min 28 s
